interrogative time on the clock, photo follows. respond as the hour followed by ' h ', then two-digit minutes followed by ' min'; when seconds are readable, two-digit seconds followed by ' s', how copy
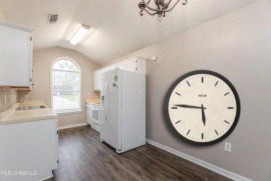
5 h 46 min
